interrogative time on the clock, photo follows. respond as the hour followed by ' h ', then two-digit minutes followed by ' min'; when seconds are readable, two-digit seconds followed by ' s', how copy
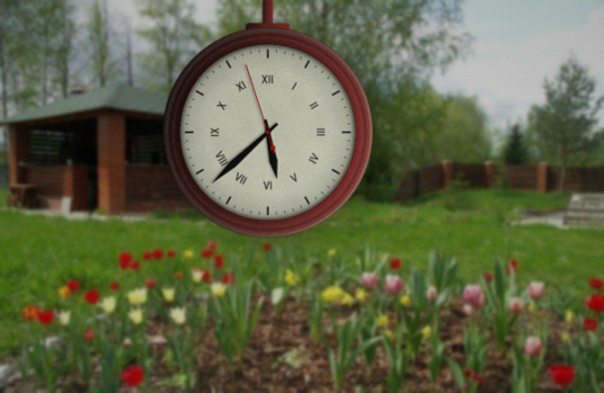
5 h 37 min 57 s
